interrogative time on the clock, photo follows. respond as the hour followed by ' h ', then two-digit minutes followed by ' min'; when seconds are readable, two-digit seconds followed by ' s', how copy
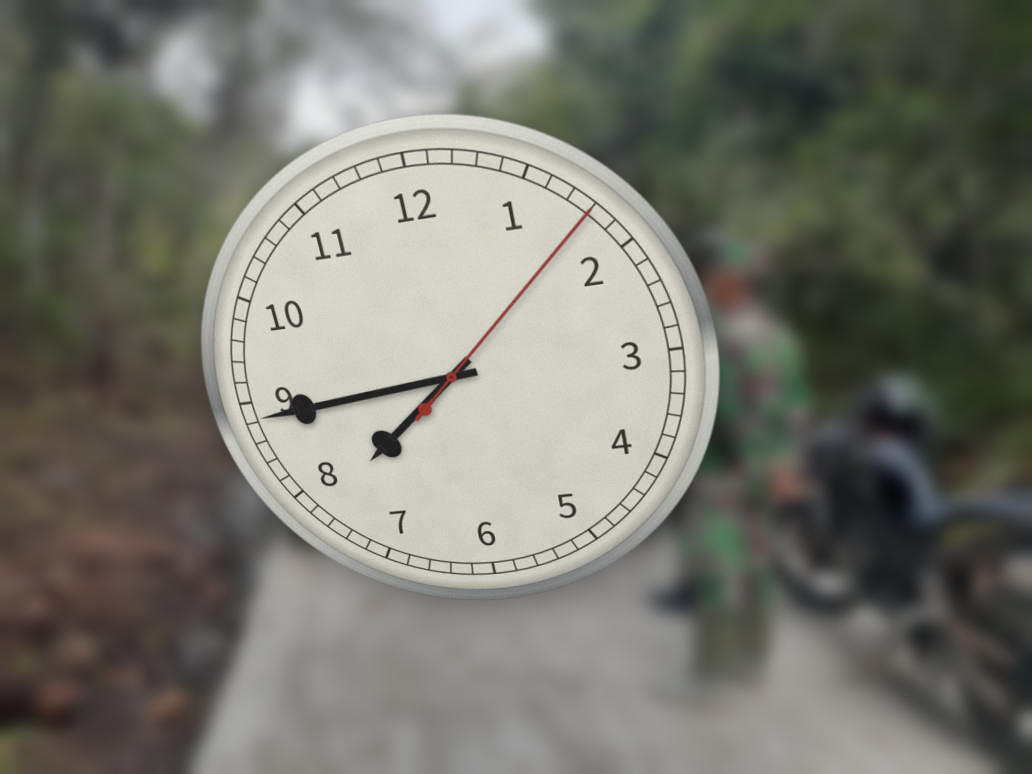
7 h 44 min 08 s
